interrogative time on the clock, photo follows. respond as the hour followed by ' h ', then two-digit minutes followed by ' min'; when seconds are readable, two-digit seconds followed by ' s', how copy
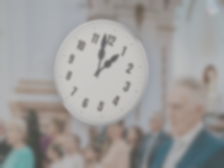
12 h 58 min
